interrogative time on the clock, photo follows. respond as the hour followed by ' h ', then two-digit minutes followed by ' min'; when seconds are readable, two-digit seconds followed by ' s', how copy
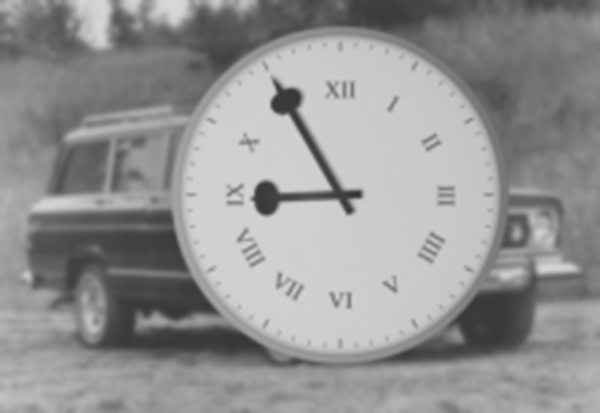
8 h 55 min
